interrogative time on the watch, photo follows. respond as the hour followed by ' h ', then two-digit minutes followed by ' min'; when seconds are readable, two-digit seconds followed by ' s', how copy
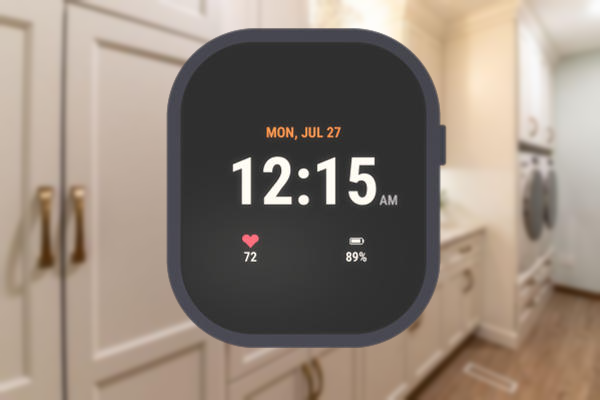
12 h 15 min
